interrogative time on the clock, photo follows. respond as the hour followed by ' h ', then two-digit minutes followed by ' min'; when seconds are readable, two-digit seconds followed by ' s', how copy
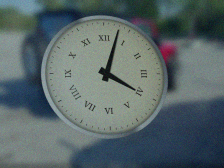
4 h 03 min
